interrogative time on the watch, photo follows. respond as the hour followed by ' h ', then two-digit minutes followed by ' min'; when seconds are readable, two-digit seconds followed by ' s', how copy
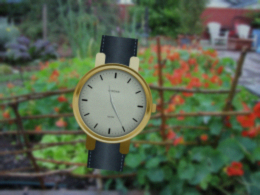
11 h 25 min
